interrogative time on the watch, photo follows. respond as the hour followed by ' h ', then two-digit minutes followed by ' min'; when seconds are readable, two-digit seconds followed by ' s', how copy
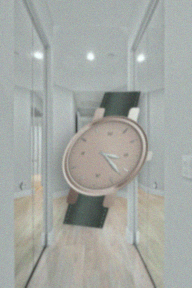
3 h 22 min
